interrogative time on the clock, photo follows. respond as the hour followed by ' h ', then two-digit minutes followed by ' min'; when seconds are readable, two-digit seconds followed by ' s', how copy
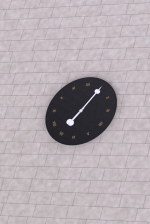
7 h 05 min
